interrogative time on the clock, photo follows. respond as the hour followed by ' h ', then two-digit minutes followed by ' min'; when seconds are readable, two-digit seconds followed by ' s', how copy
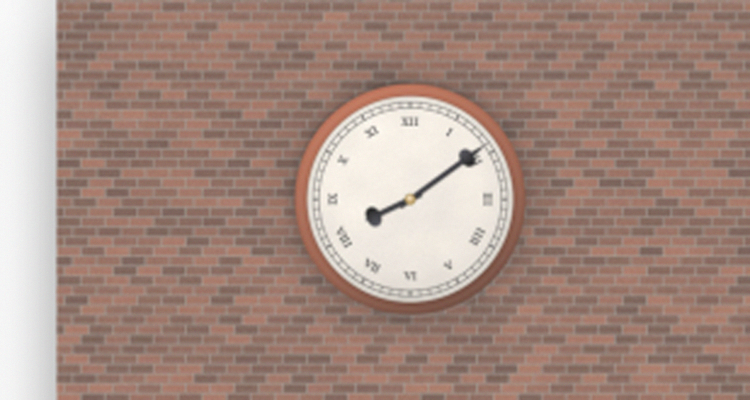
8 h 09 min
